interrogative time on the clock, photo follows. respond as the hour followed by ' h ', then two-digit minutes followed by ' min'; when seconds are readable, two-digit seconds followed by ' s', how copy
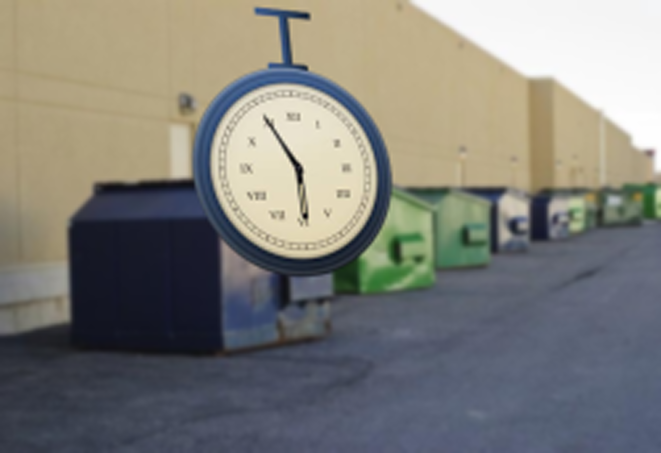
5 h 55 min
